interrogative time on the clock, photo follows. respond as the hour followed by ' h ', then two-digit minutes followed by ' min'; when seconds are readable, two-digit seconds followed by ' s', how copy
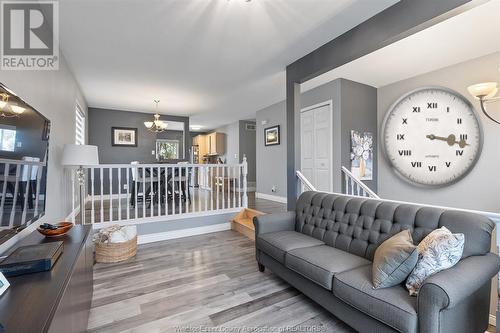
3 h 17 min
